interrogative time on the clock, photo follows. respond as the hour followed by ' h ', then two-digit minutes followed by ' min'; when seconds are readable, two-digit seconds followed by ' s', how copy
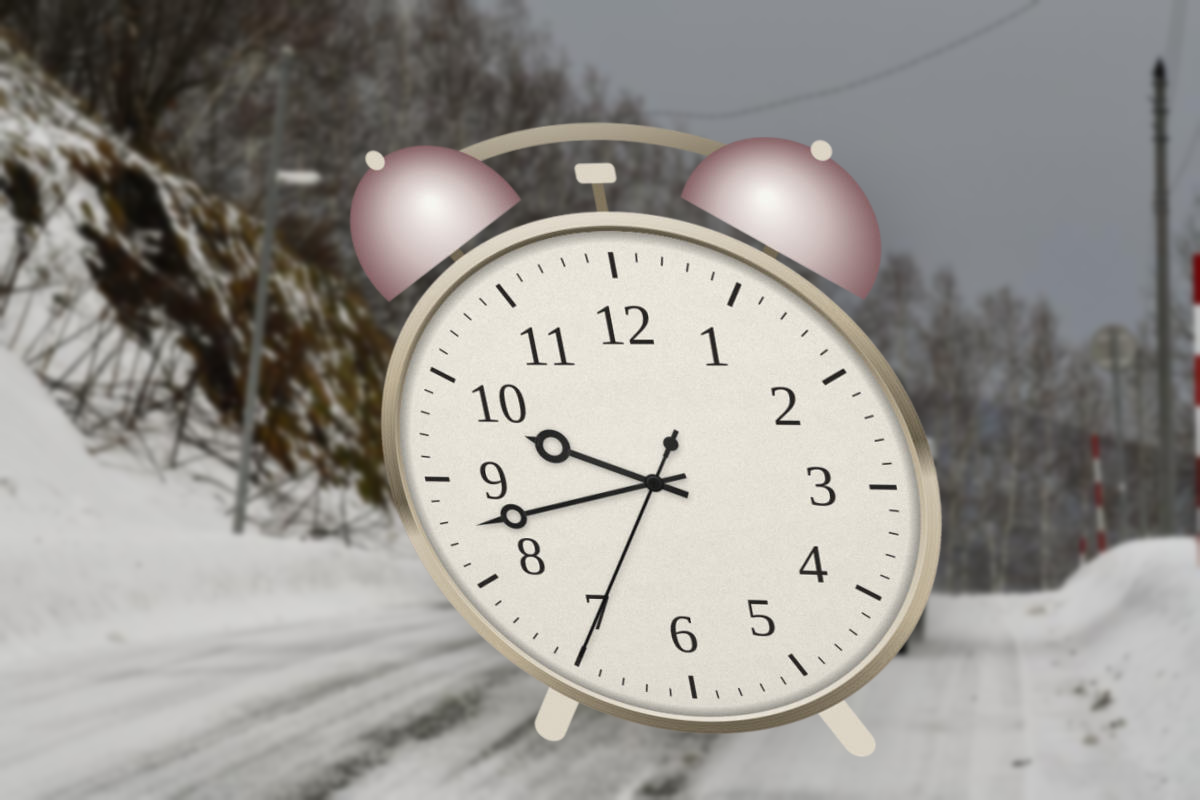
9 h 42 min 35 s
